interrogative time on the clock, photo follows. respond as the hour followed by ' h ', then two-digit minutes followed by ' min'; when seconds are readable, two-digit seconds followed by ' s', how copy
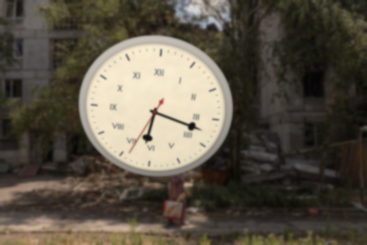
6 h 17 min 34 s
